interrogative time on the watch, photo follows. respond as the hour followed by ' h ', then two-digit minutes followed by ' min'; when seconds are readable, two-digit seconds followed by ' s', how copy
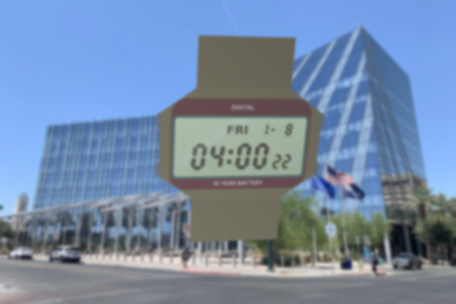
4 h 00 min 22 s
